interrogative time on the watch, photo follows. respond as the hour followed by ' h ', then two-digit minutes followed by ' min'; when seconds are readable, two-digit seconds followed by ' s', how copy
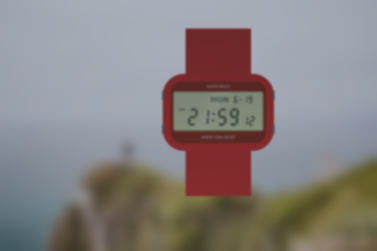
21 h 59 min
